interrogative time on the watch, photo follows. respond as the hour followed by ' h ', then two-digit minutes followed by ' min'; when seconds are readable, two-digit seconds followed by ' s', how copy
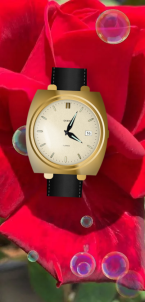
4 h 04 min
